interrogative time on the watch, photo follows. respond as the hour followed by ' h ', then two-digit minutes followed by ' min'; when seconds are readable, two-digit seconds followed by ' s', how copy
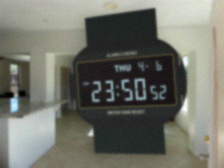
23 h 50 min 52 s
